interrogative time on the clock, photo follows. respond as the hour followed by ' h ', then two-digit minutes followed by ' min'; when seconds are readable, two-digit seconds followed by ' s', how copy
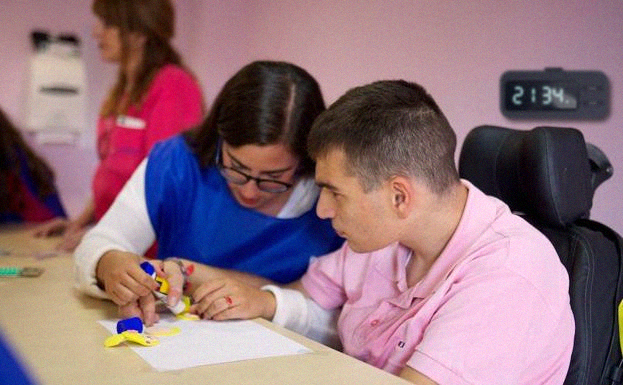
21 h 34 min
